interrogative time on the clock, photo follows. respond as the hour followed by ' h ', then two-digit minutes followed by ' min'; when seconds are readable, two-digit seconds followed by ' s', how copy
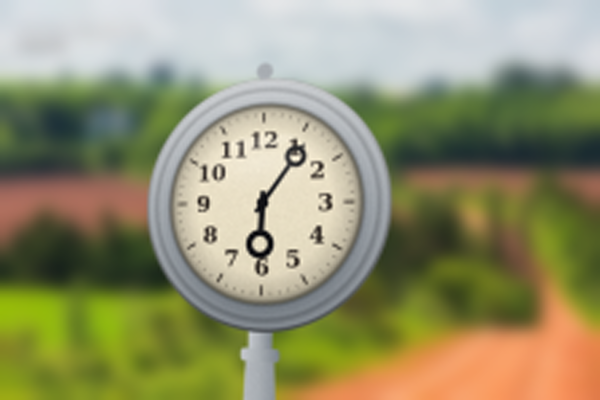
6 h 06 min
